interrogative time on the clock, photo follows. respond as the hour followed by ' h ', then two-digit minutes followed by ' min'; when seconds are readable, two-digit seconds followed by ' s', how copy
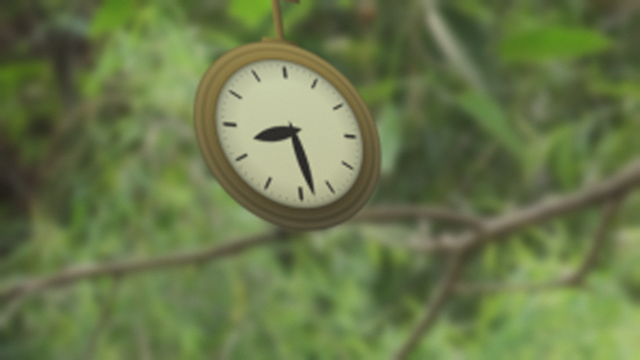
8 h 28 min
